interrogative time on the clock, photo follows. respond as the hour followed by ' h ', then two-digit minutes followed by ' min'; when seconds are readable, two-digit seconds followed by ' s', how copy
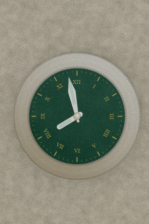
7 h 58 min
